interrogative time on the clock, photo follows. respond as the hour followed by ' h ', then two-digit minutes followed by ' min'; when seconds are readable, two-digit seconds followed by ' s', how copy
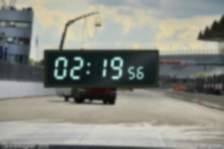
2 h 19 min 56 s
